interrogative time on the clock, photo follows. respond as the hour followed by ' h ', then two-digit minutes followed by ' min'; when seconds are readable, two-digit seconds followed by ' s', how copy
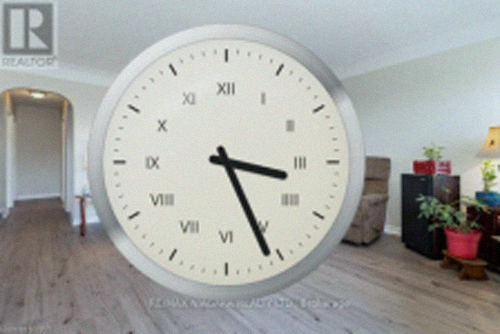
3 h 26 min
